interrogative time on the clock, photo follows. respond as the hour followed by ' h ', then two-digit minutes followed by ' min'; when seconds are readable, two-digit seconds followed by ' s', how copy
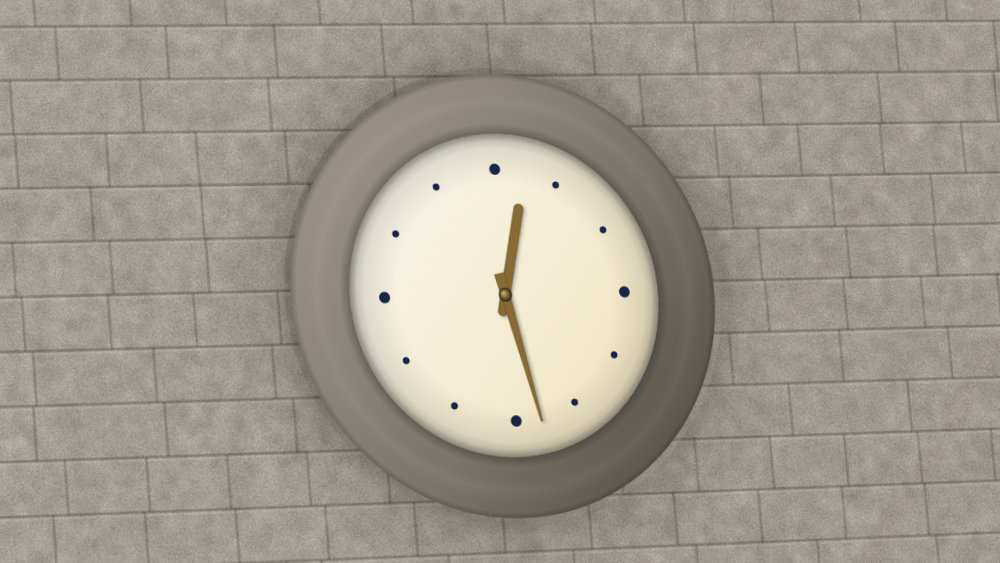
12 h 28 min
